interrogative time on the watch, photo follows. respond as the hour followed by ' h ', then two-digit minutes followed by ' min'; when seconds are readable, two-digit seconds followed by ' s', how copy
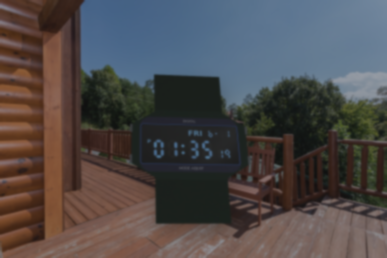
1 h 35 min
